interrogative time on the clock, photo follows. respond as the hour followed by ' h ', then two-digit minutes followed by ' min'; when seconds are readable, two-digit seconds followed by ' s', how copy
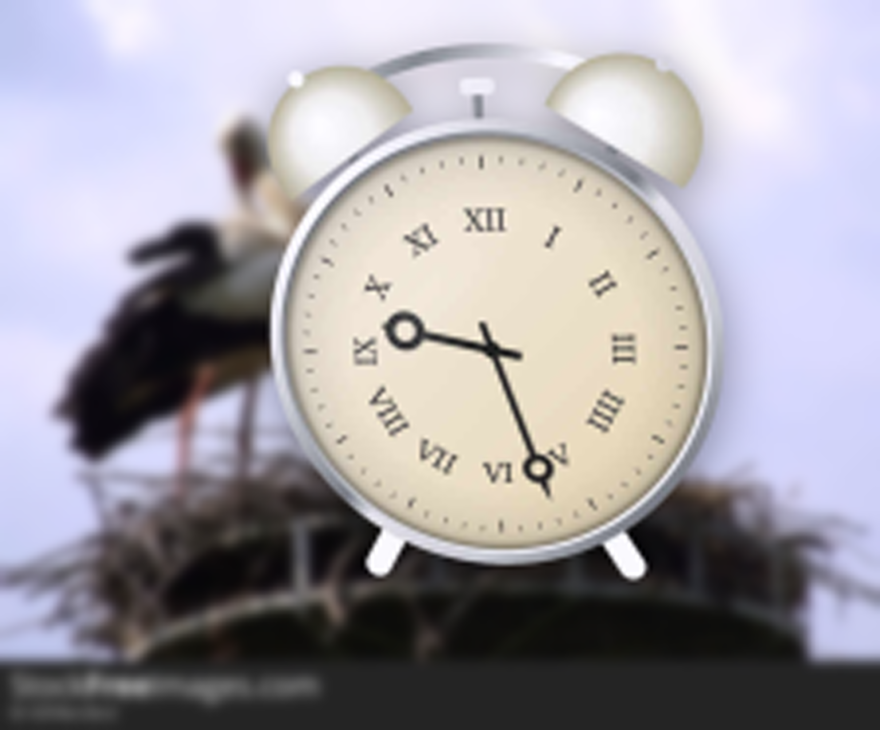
9 h 27 min
